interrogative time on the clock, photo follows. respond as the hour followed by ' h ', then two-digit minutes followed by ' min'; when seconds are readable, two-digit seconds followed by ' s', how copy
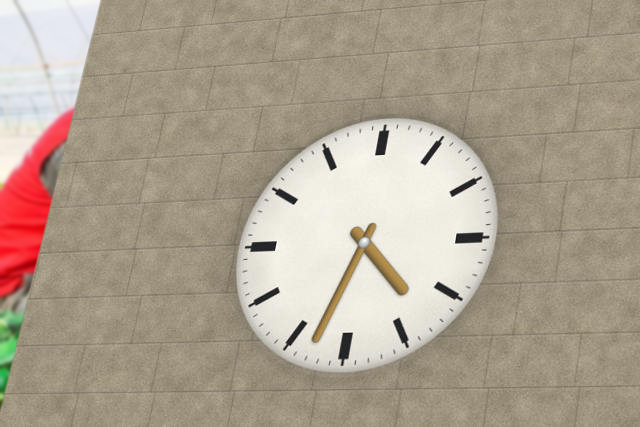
4 h 33 min
